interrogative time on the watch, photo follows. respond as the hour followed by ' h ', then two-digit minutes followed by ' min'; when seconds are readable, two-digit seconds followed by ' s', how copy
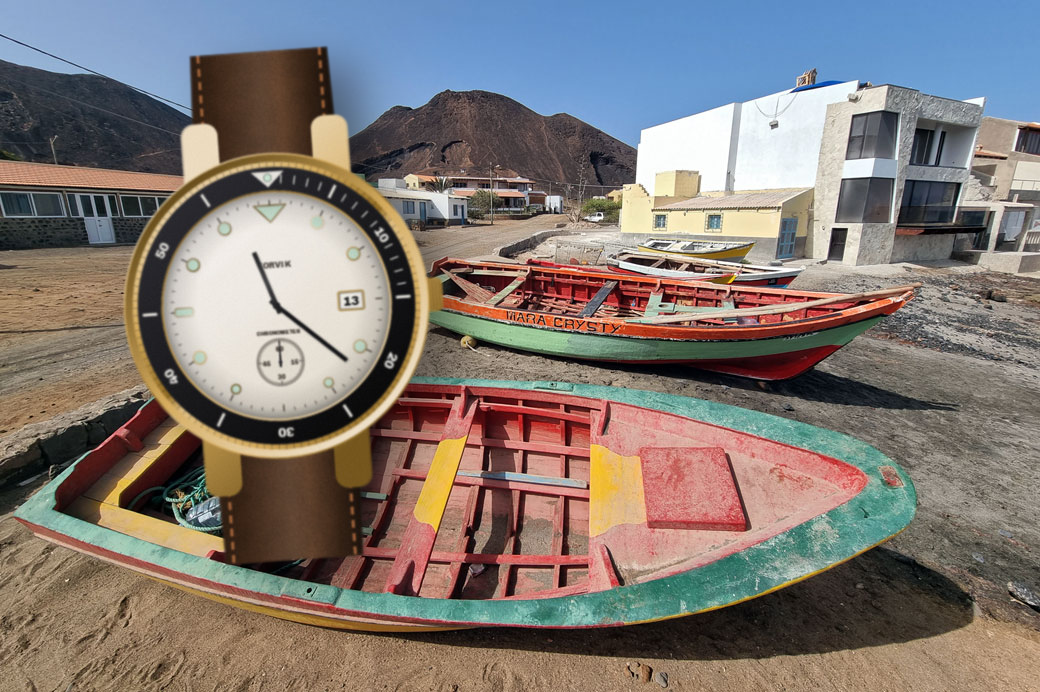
11 h 22 min
